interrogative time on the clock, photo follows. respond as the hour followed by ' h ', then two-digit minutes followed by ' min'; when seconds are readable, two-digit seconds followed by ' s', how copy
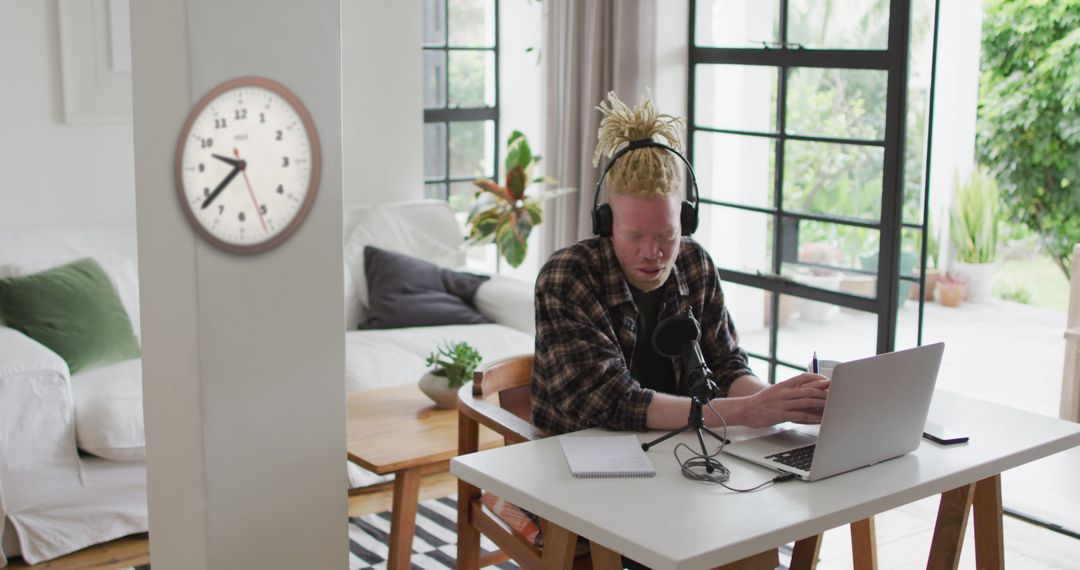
9 h 38 min 26 s
